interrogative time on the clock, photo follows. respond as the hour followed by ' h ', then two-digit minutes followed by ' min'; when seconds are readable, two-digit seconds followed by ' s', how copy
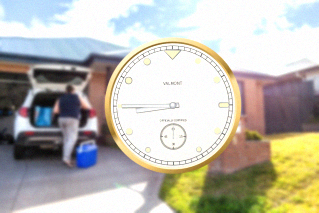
8 h 45 min
